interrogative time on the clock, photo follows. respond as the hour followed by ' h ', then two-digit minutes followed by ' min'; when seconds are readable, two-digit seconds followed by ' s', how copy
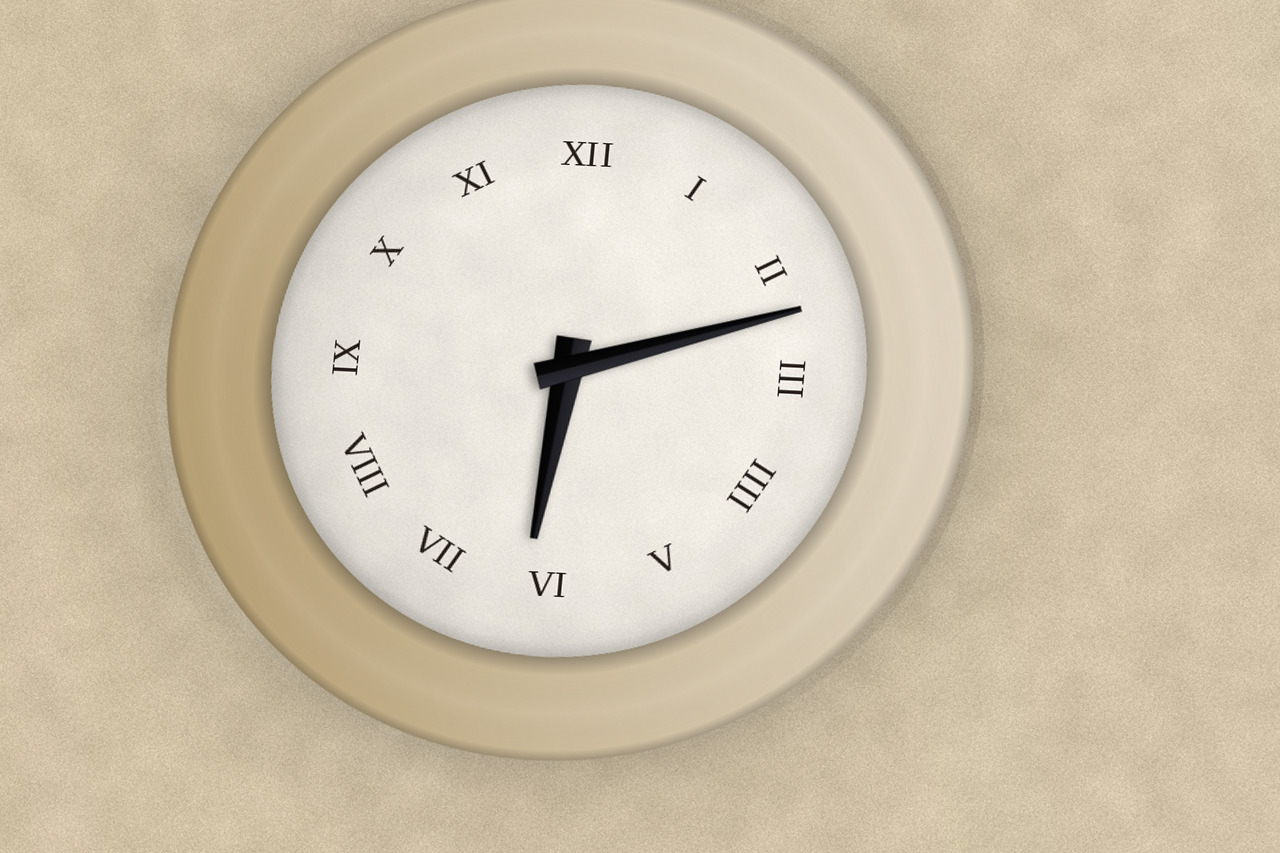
6 h 12 min
